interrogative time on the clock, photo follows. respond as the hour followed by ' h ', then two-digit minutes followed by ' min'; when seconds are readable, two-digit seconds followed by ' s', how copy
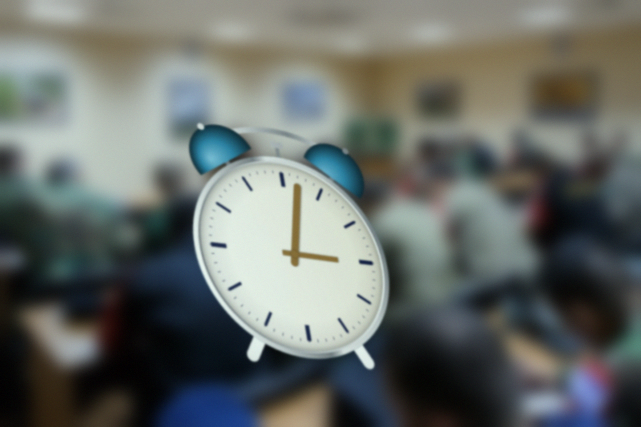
3 h 02 min
